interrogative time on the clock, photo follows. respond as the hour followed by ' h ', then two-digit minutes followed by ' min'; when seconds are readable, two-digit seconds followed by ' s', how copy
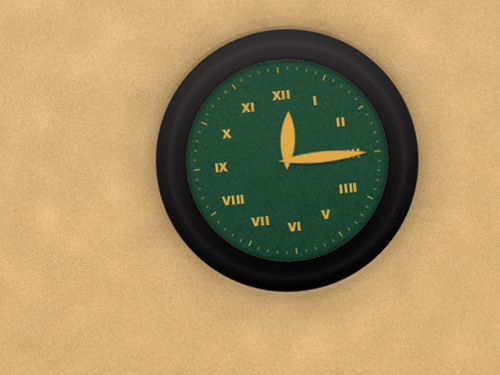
12 h 15 min
